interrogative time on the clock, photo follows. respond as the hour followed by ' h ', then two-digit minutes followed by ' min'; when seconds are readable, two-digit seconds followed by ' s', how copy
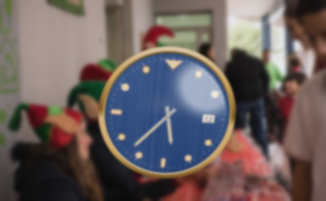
5 h 37 min
